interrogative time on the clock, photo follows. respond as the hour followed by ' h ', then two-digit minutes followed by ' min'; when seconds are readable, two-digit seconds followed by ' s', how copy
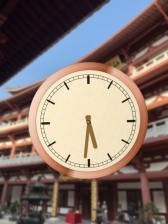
5 h 31 min
